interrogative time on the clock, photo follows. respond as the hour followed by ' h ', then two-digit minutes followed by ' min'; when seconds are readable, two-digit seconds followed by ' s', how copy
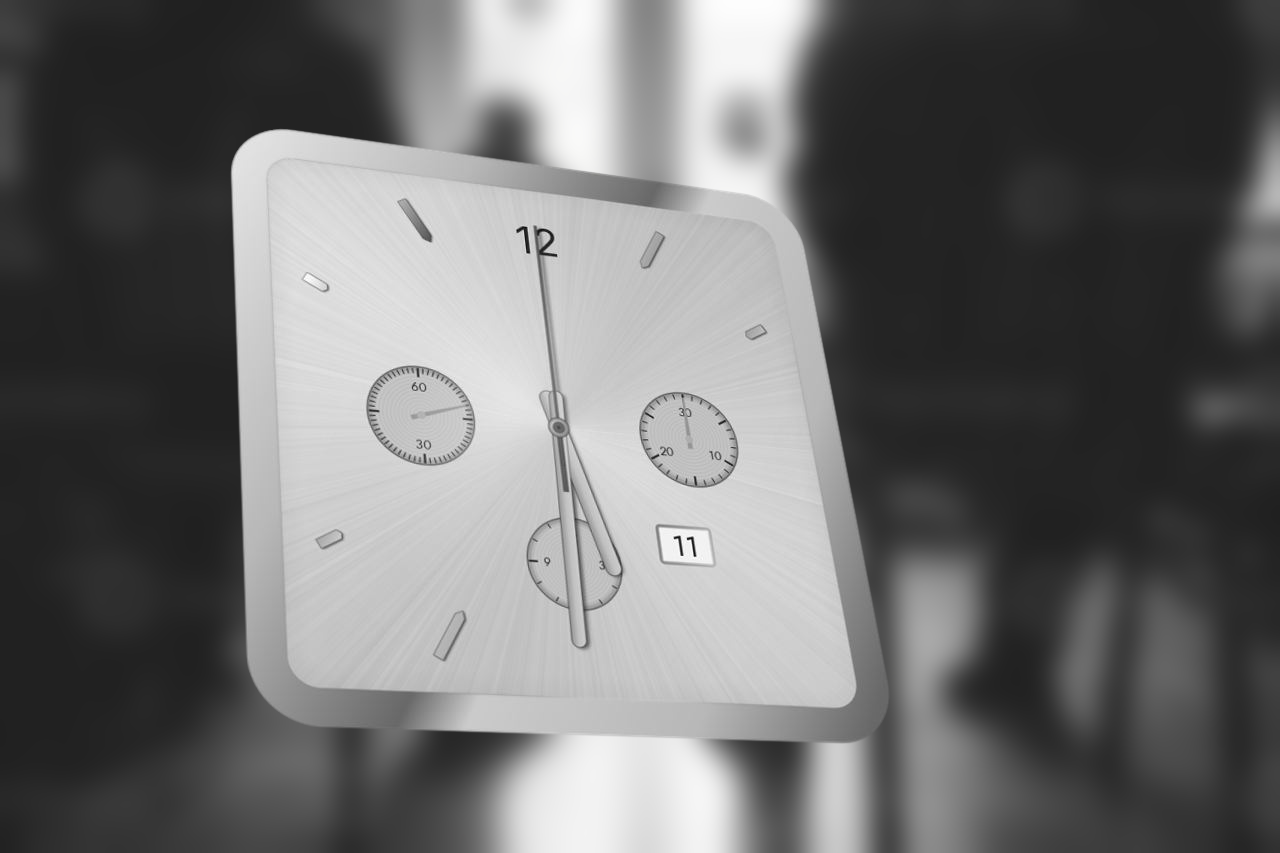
5 h 30 min 12 s
